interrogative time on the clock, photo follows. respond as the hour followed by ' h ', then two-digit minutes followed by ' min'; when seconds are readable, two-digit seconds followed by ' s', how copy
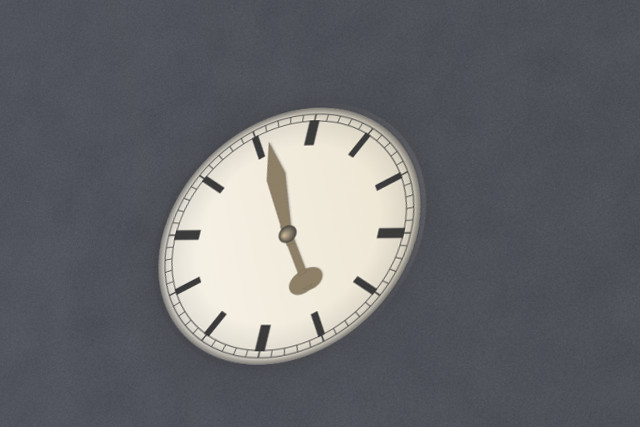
4 h 56 min
